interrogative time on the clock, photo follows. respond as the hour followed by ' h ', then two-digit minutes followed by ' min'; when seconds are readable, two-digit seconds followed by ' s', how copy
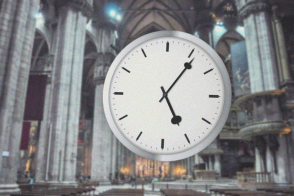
5 h 06 min
